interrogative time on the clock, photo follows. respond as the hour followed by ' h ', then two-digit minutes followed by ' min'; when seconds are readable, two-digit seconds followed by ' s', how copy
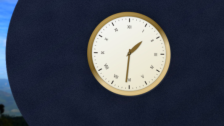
1 h 31 min
